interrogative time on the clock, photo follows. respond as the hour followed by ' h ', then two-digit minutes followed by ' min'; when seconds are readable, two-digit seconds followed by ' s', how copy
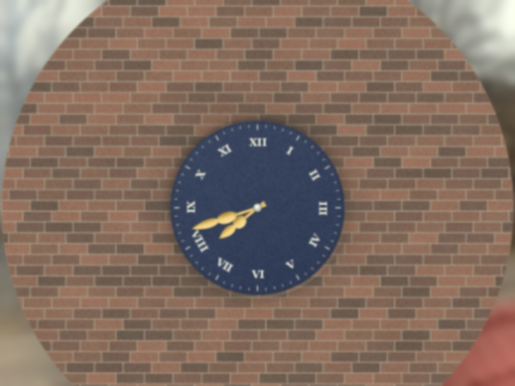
7 h 42 min
